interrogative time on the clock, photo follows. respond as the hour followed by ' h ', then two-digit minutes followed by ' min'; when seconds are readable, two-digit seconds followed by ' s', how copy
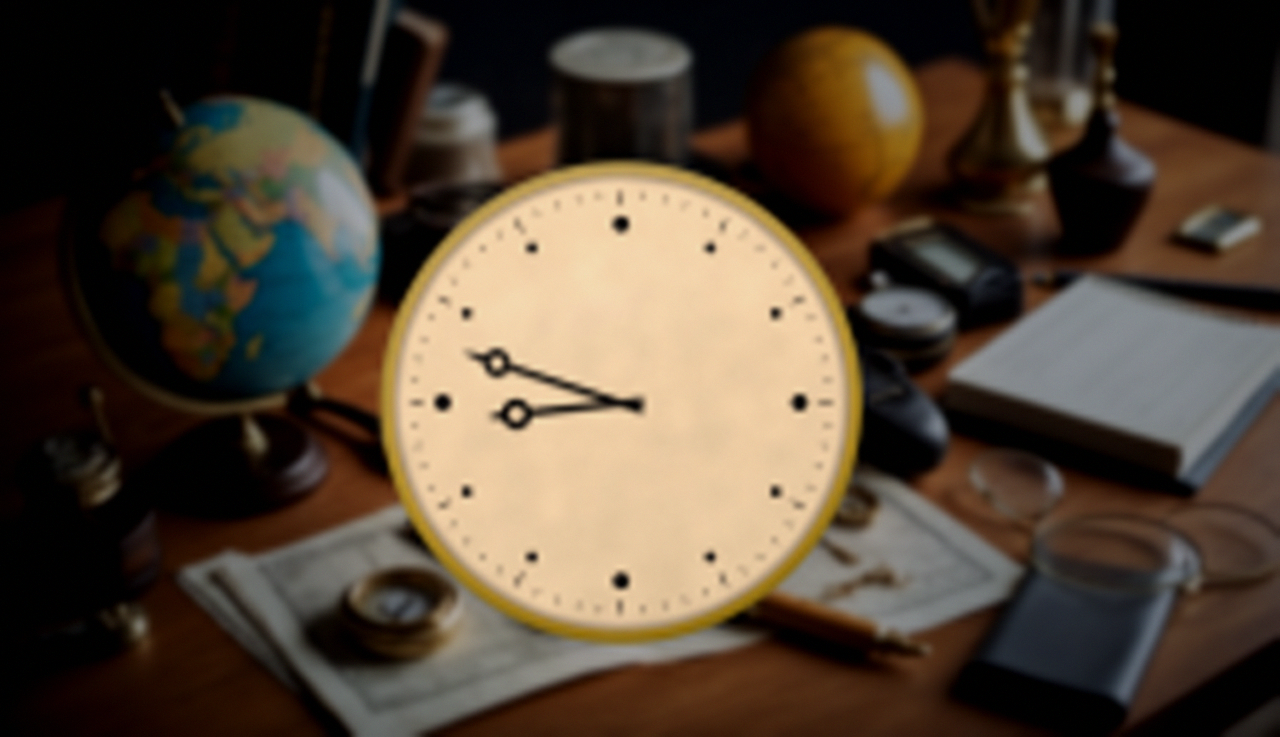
8 h 48 min
